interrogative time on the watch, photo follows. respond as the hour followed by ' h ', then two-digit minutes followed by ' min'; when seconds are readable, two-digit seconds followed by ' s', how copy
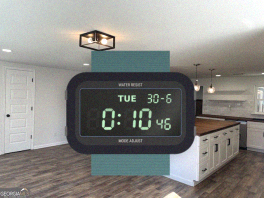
0 h 10 min 46 s
